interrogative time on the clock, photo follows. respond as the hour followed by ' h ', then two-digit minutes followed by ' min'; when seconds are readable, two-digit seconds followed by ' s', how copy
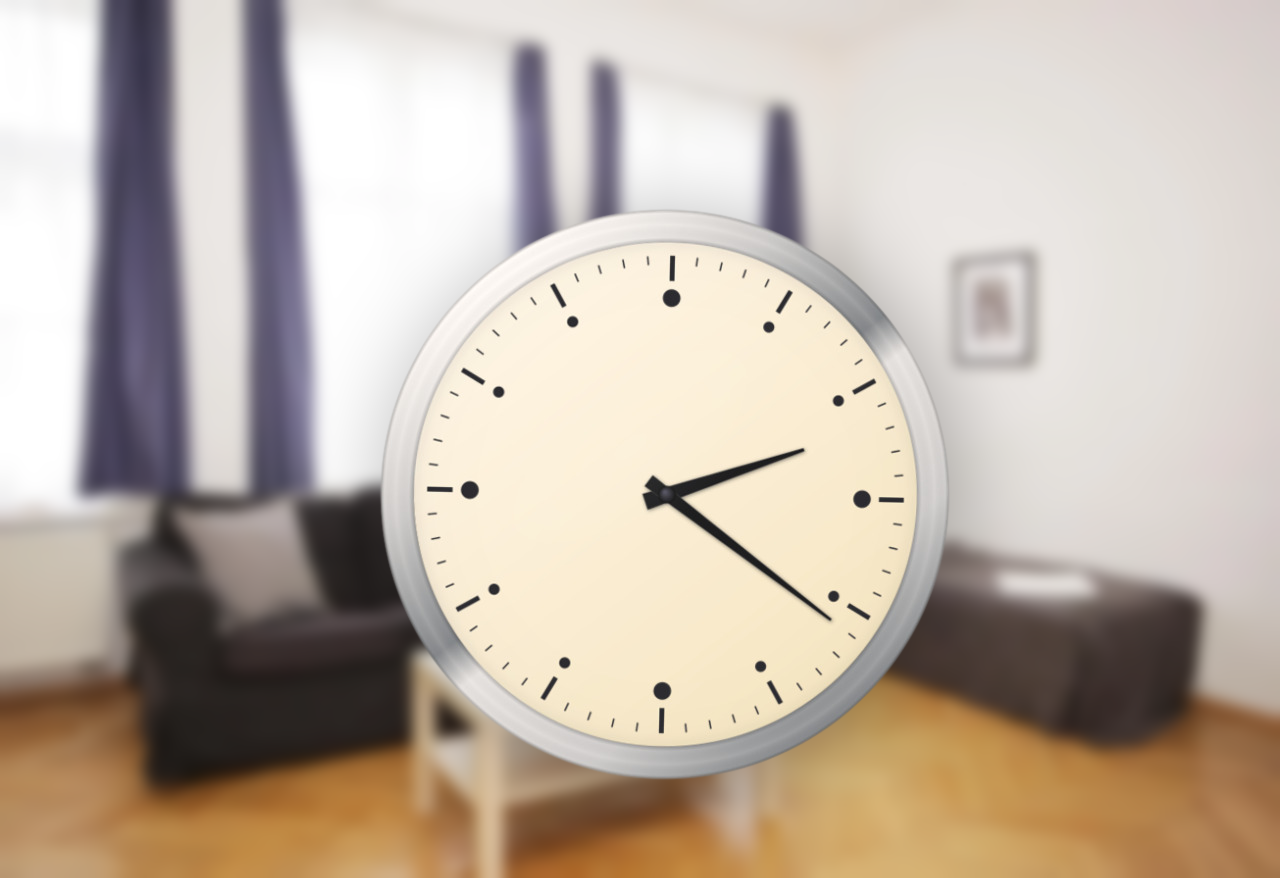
2 h 21 min
